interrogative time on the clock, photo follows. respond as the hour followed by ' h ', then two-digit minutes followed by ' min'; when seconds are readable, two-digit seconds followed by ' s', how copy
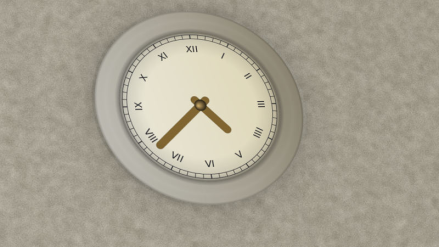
4 h 38 min
